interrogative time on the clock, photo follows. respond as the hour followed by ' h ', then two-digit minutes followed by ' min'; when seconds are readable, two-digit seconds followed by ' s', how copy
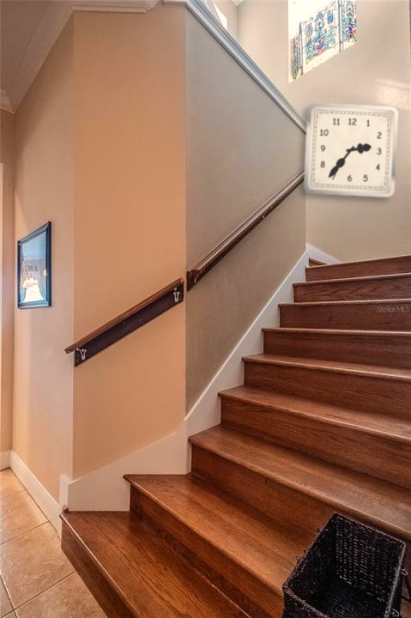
2 h 36 min
